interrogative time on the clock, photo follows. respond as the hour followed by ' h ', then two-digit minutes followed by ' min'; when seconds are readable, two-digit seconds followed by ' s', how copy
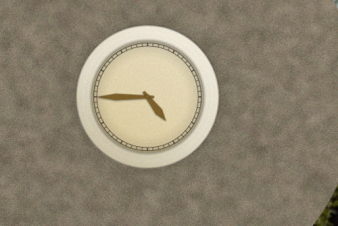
4 h 45 min
